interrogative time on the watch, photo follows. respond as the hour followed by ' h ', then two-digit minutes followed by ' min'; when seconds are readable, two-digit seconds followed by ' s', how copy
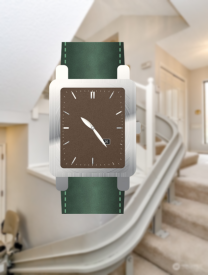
10 h 24 min
